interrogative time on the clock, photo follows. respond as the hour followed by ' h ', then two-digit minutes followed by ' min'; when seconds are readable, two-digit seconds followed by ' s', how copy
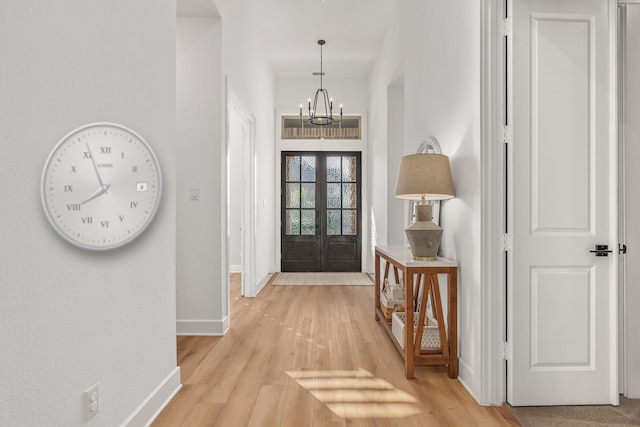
7 h 56 min
